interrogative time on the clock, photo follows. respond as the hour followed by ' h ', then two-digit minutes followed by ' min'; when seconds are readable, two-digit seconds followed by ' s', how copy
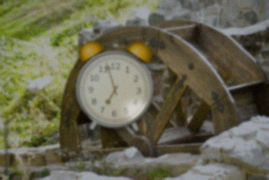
6 h 57 min
